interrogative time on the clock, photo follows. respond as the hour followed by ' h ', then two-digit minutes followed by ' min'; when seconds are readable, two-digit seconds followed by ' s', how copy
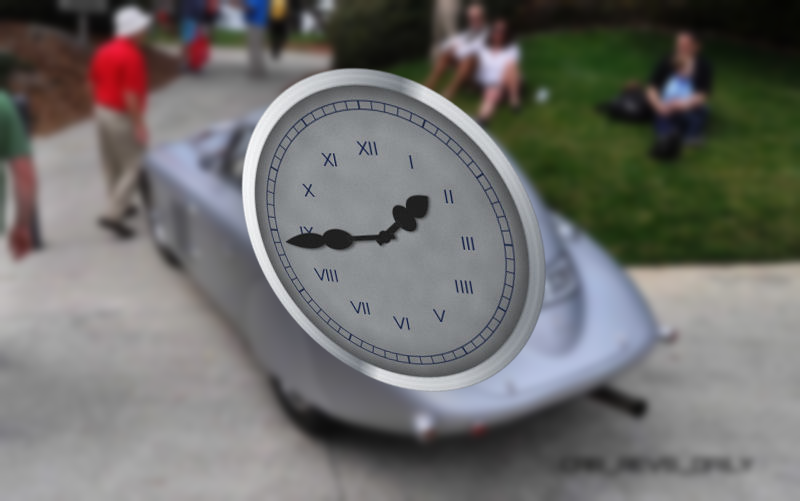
1 h 44 min
